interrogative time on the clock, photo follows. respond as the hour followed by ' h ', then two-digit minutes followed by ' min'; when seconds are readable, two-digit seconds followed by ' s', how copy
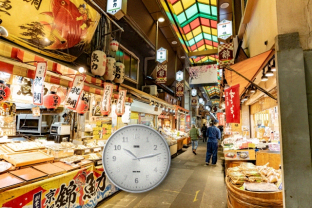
10 h 13 min
